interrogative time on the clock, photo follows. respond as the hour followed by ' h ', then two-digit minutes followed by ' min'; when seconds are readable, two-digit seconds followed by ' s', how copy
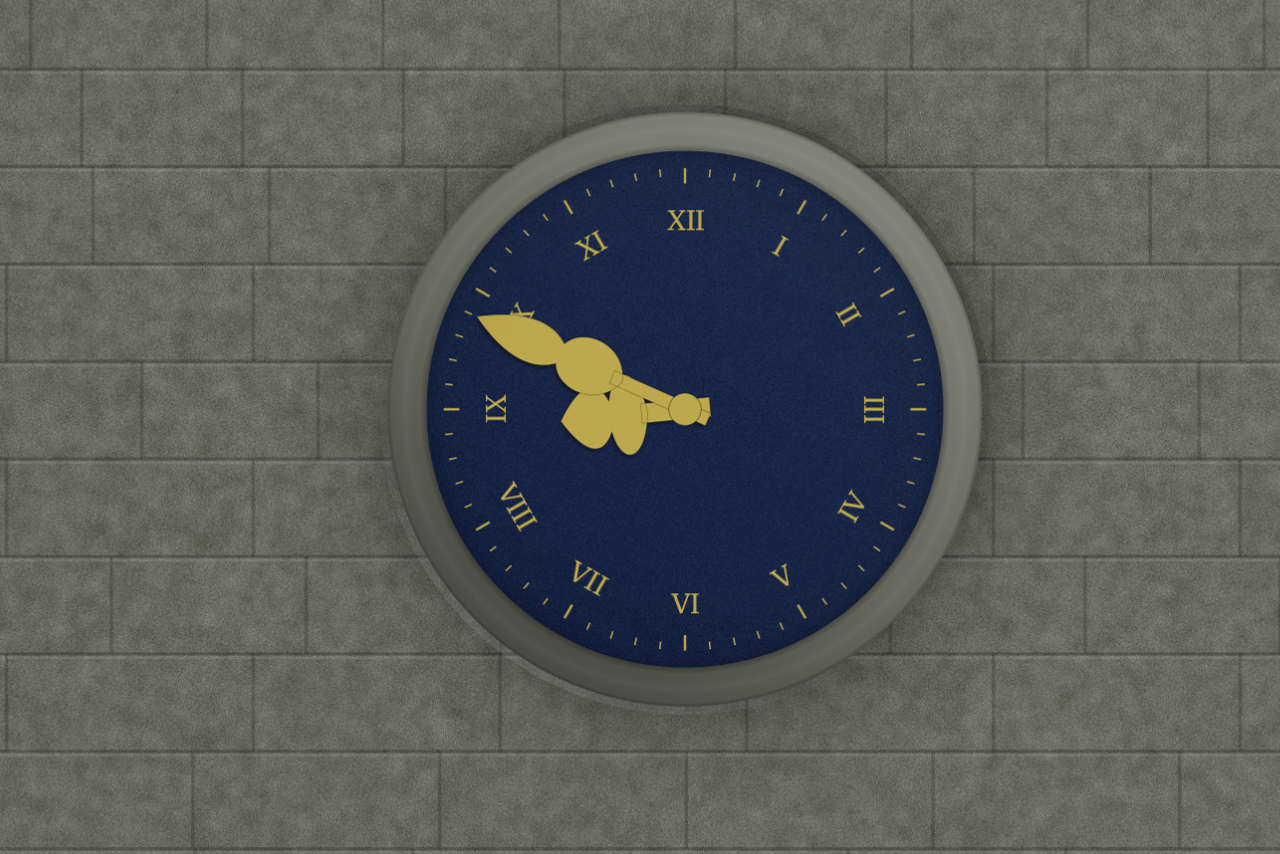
8 h 49 min
